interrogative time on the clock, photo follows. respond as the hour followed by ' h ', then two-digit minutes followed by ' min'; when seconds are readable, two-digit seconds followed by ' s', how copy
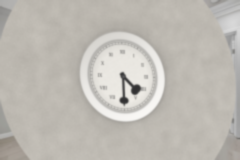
4 h 30 min
